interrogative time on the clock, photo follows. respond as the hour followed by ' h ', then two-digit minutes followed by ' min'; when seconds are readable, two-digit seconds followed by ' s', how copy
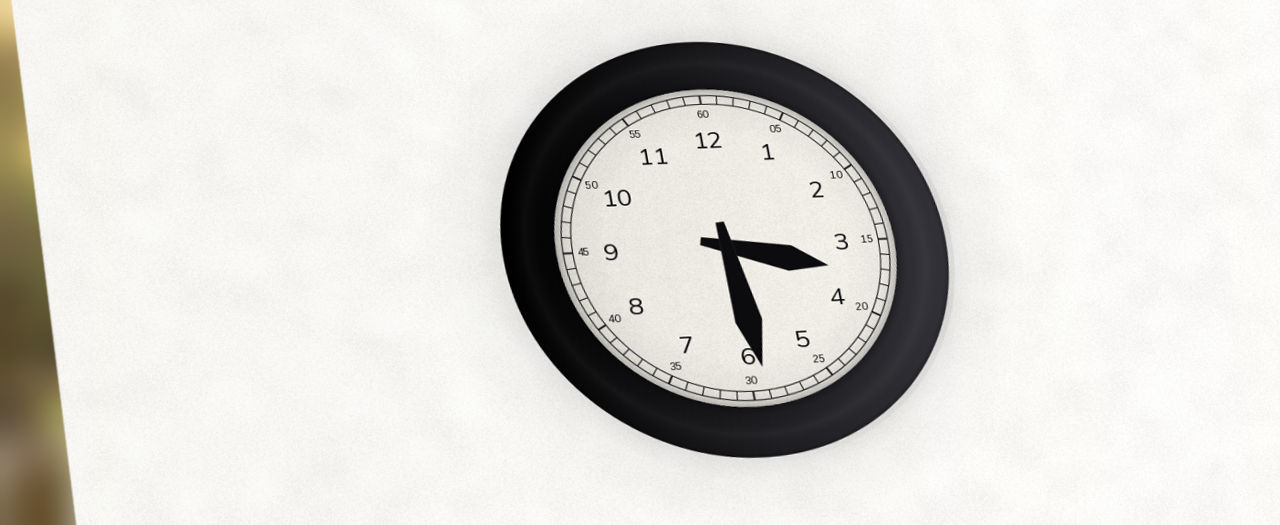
3 h 29 min
